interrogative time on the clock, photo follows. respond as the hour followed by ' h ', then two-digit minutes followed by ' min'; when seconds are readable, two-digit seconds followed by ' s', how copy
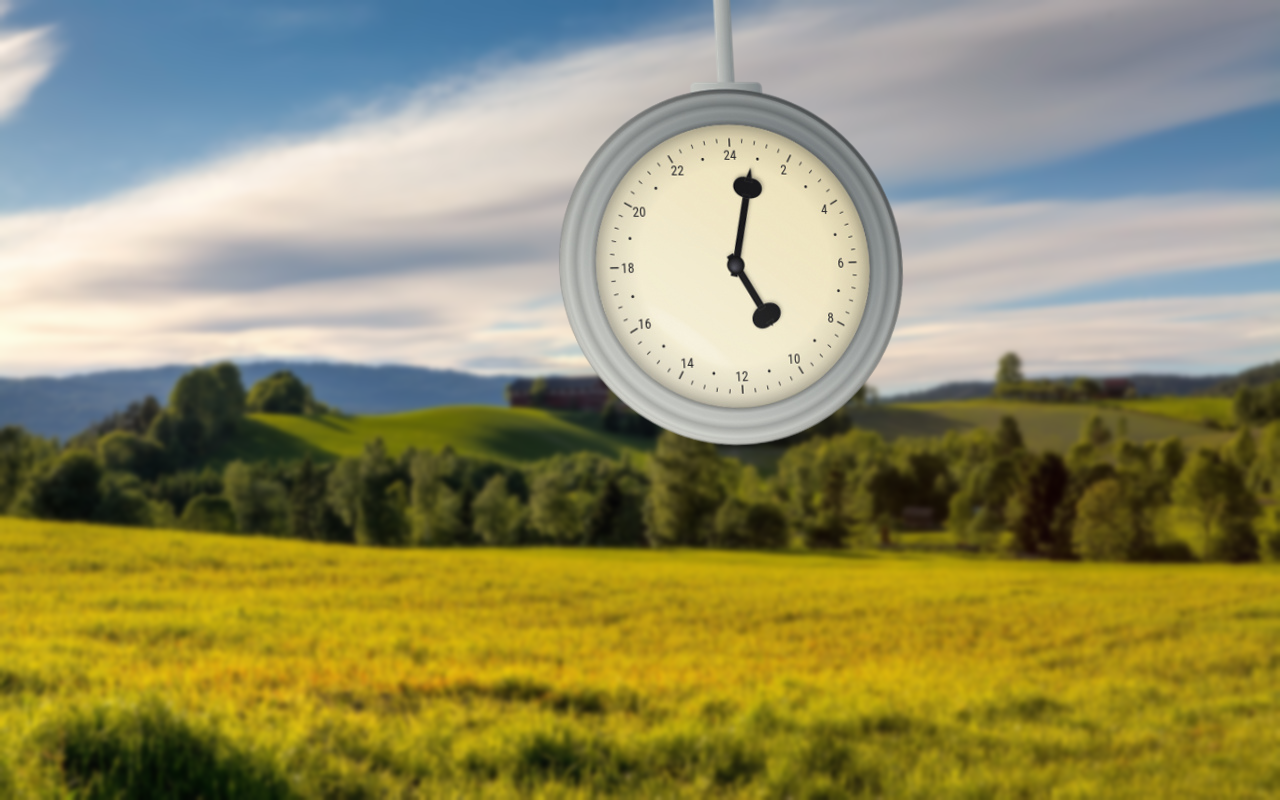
10 h 02 min
